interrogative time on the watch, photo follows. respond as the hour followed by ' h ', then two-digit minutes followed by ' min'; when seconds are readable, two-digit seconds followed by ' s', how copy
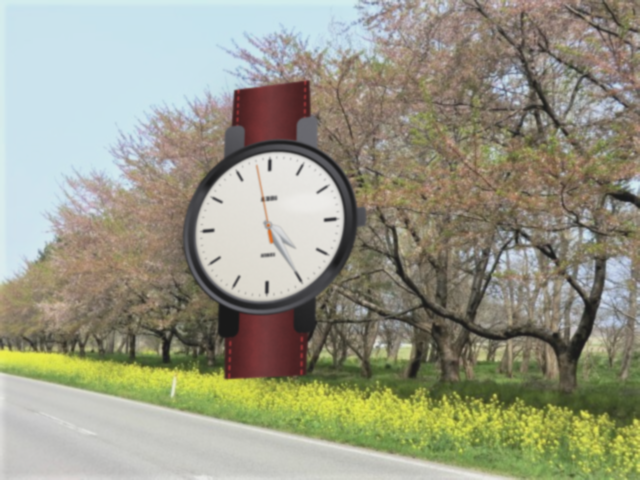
4 h 24 min 58 s
